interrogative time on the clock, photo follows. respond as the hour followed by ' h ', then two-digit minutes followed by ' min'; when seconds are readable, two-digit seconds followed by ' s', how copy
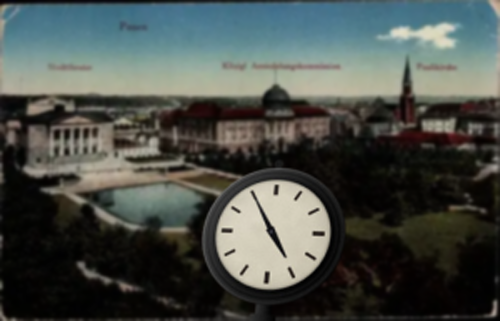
4 h 55 min
